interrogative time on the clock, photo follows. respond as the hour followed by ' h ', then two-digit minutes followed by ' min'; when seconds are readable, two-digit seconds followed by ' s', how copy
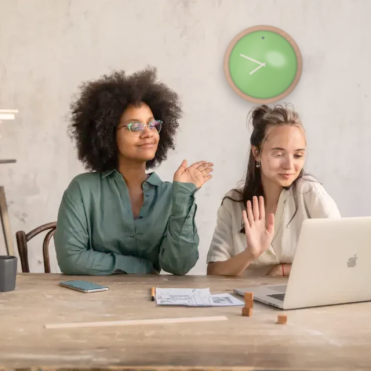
7 h 49 min
